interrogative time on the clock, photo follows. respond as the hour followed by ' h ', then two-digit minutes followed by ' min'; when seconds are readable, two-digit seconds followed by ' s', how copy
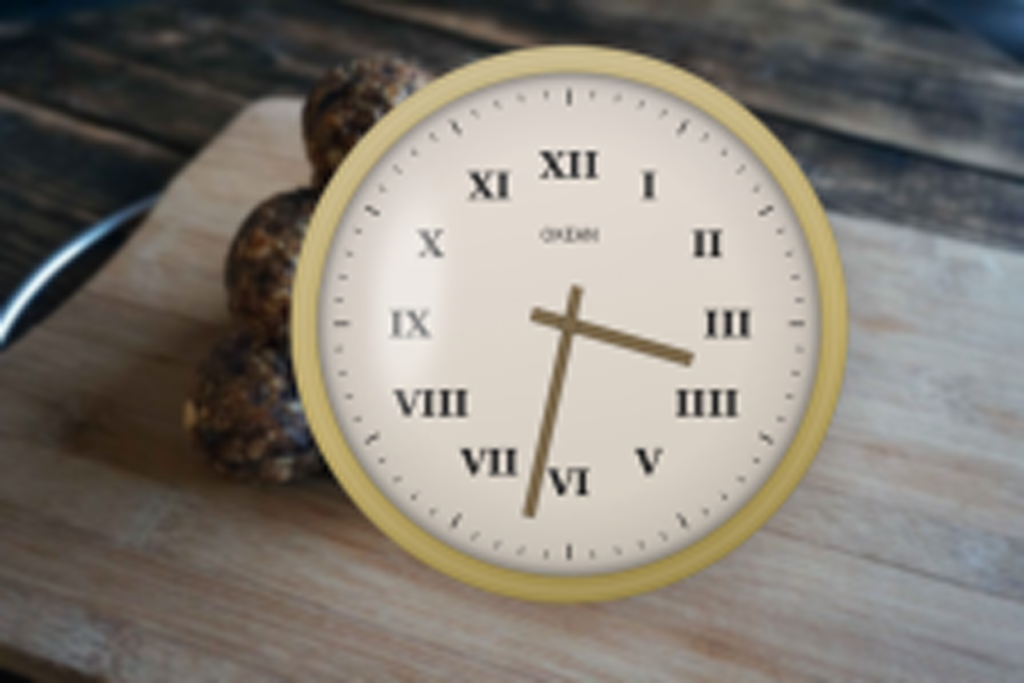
3 h 32 min
